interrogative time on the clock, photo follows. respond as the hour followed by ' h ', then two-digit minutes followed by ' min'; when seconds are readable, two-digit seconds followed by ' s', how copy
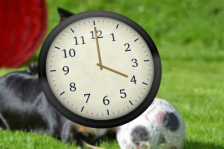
4 h 00 min
